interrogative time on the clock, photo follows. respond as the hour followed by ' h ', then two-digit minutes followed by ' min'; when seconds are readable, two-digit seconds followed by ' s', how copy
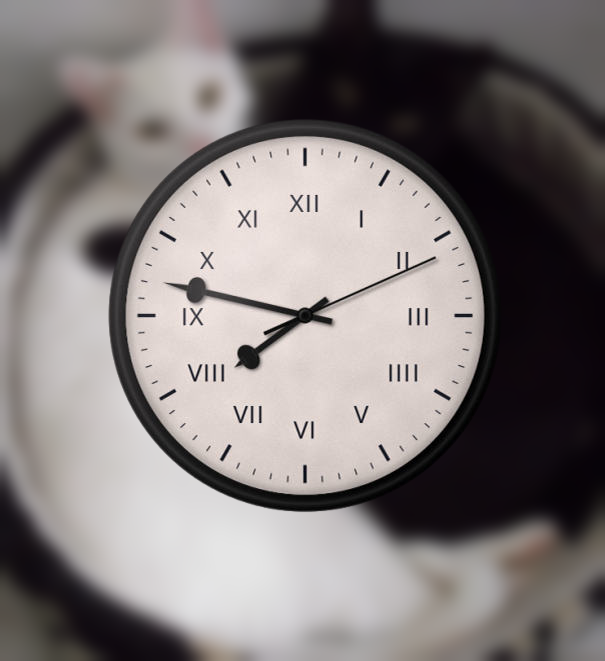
7 h 47 min 11 s
